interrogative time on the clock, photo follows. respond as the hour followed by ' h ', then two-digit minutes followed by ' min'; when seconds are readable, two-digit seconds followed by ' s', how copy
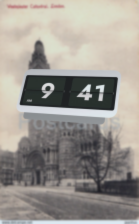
9 h 41 min
